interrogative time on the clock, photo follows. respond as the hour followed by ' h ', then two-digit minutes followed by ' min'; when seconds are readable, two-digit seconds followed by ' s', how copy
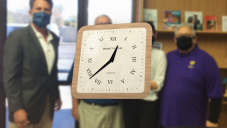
12 h 38 min
